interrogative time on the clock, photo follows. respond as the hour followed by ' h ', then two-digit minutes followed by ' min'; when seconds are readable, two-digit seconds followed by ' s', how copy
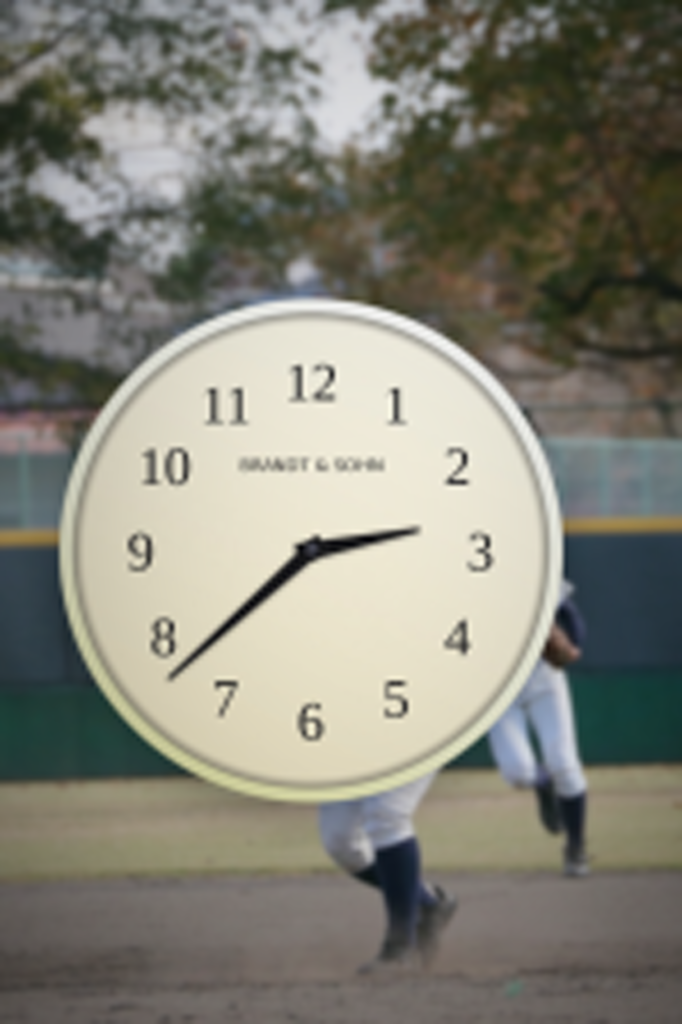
2 h 38 min
